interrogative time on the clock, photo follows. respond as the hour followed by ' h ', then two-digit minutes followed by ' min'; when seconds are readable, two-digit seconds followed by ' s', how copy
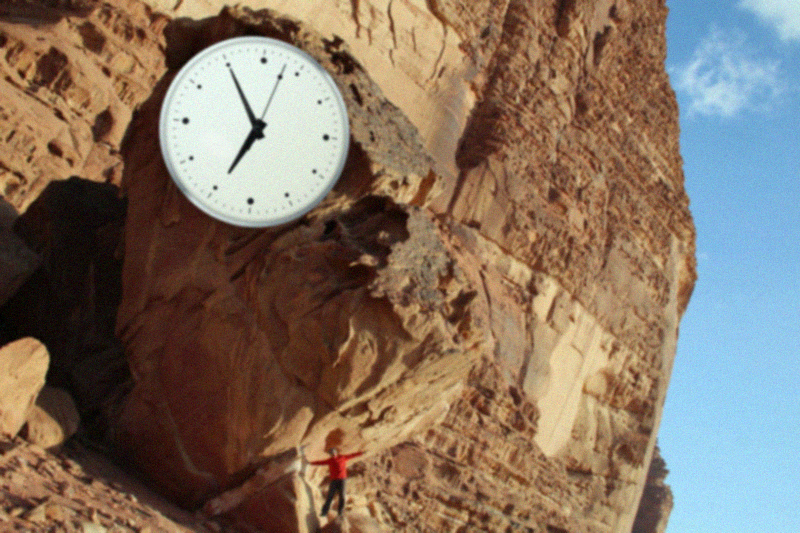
6 h 55 min 03 s
